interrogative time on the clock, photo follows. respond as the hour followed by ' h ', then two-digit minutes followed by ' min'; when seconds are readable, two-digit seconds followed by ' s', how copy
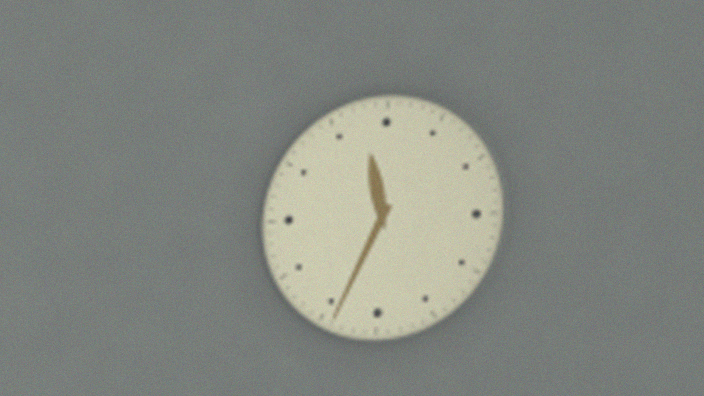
11 h 34 min
